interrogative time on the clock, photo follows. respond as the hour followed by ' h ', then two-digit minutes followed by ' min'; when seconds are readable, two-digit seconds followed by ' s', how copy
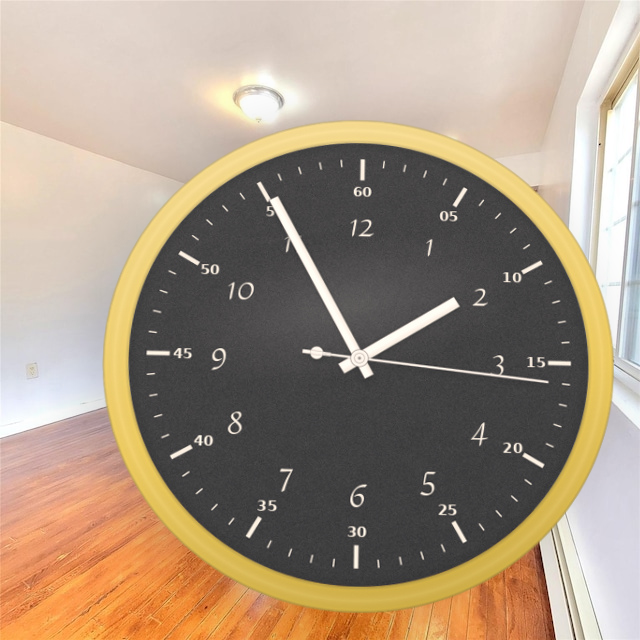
1 h 55 min 16 s
